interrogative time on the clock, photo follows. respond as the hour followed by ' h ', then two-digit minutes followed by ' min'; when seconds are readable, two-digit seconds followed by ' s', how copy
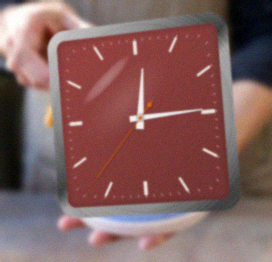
12 h 14 min 37 s
